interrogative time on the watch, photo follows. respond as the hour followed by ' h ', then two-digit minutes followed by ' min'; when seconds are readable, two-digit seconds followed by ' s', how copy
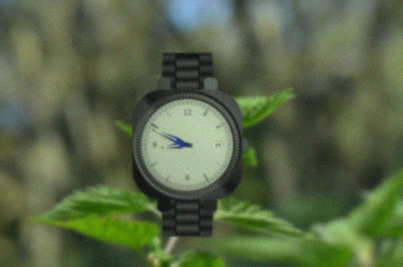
8 h 49 min
